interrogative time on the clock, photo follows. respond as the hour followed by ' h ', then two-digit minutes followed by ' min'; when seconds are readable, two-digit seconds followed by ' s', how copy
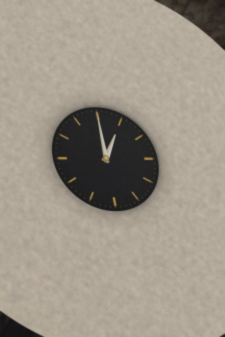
1 h 00 min
